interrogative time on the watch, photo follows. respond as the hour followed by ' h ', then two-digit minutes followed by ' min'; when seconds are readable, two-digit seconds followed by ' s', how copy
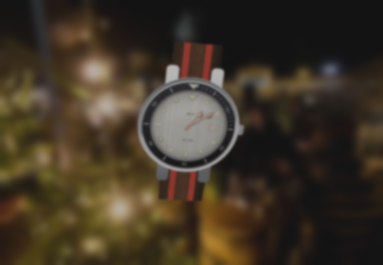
1 h 09 min
